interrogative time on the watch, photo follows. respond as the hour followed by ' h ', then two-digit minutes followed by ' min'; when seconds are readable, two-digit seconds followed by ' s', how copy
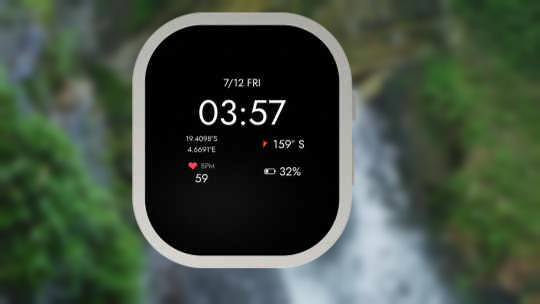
3 h 57 min
